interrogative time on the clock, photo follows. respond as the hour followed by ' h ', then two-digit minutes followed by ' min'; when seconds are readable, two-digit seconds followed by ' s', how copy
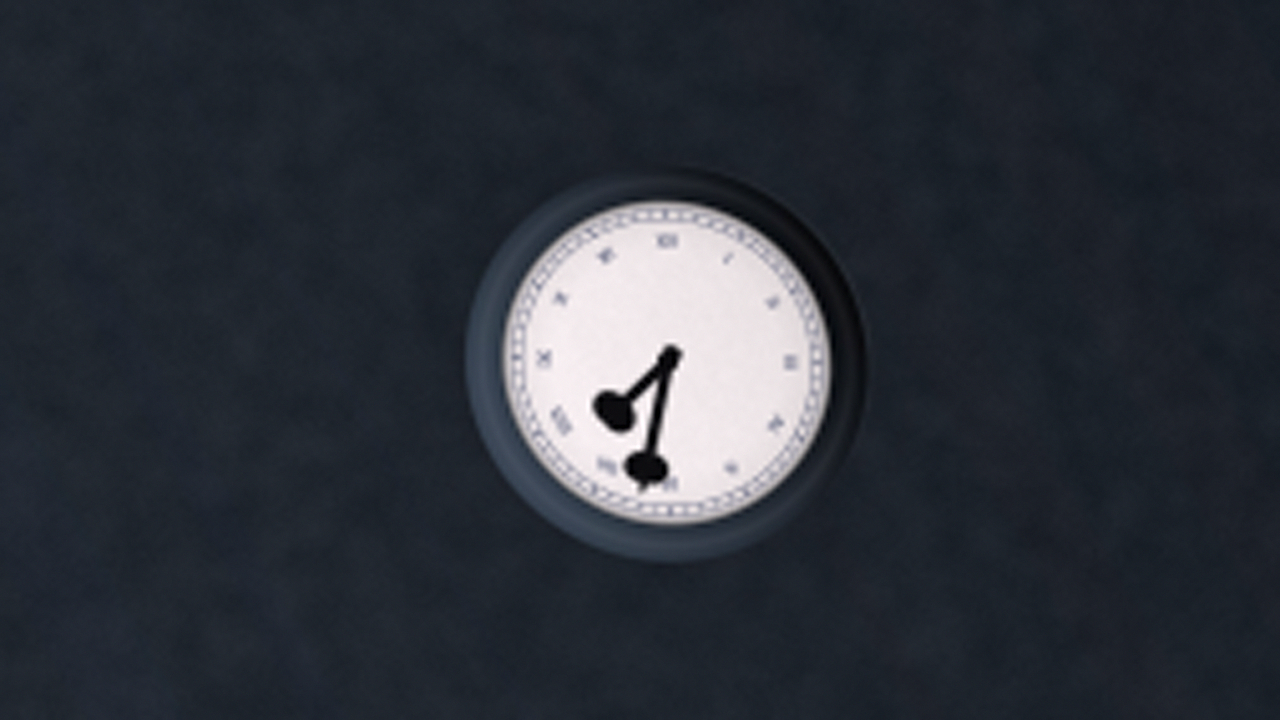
7 h 32 min
